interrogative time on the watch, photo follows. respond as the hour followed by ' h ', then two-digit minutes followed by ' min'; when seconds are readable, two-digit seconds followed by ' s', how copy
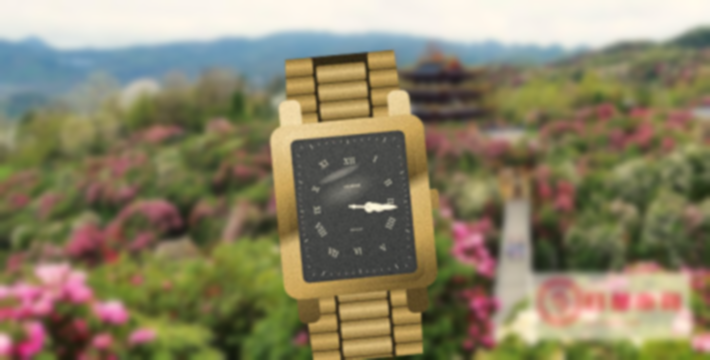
3 h 16 min
